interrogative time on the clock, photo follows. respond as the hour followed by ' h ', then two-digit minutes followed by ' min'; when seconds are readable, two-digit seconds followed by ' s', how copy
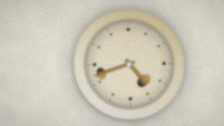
4 h 42 min
